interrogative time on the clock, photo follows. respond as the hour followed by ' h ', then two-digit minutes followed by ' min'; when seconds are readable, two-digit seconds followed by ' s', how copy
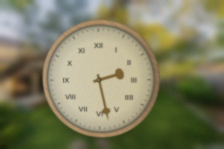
2 h 28 min
